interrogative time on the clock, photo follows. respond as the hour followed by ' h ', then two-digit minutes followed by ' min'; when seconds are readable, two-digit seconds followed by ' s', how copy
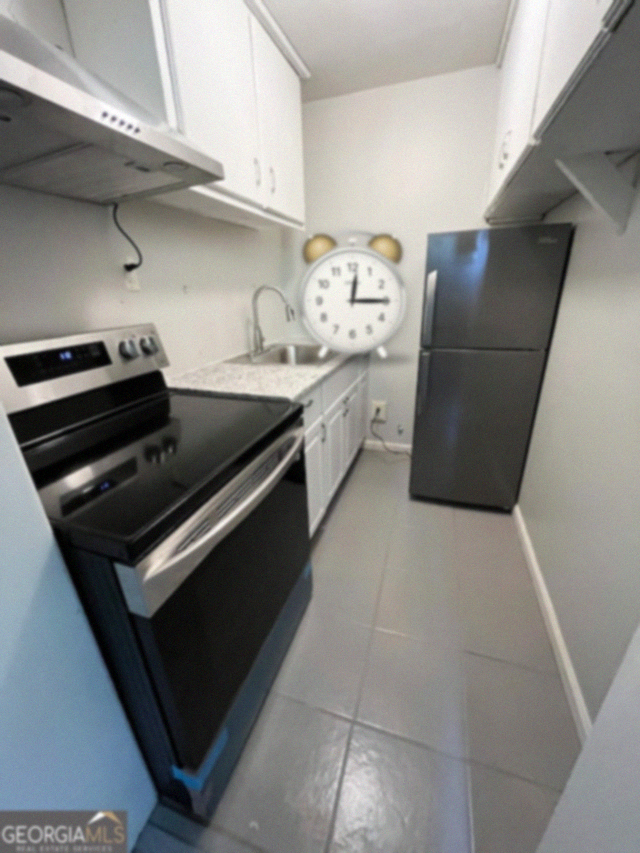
12 h 15 min
